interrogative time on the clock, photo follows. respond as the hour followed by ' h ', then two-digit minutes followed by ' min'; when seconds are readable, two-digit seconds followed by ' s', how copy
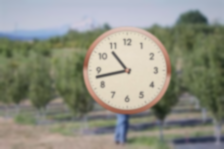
10 h 43 min
